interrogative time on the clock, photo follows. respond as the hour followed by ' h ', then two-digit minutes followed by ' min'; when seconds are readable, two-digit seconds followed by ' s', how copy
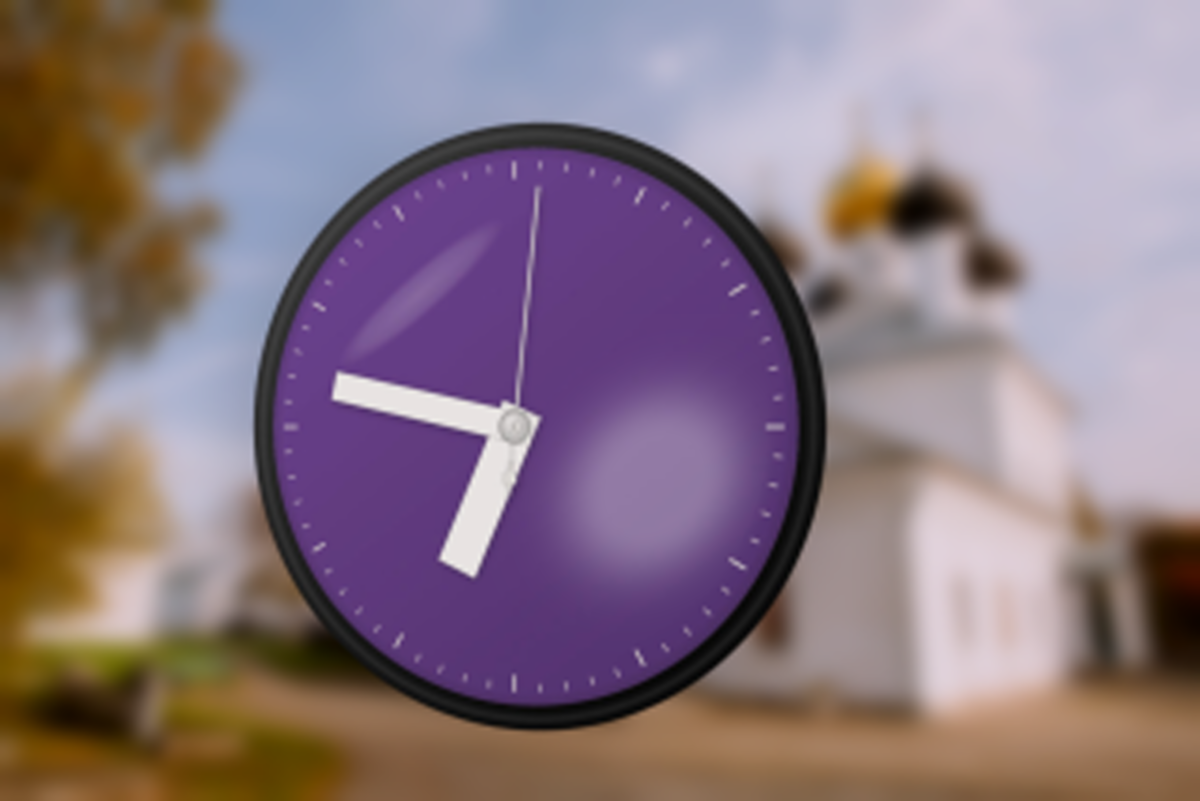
6 h 47 min 01 s
